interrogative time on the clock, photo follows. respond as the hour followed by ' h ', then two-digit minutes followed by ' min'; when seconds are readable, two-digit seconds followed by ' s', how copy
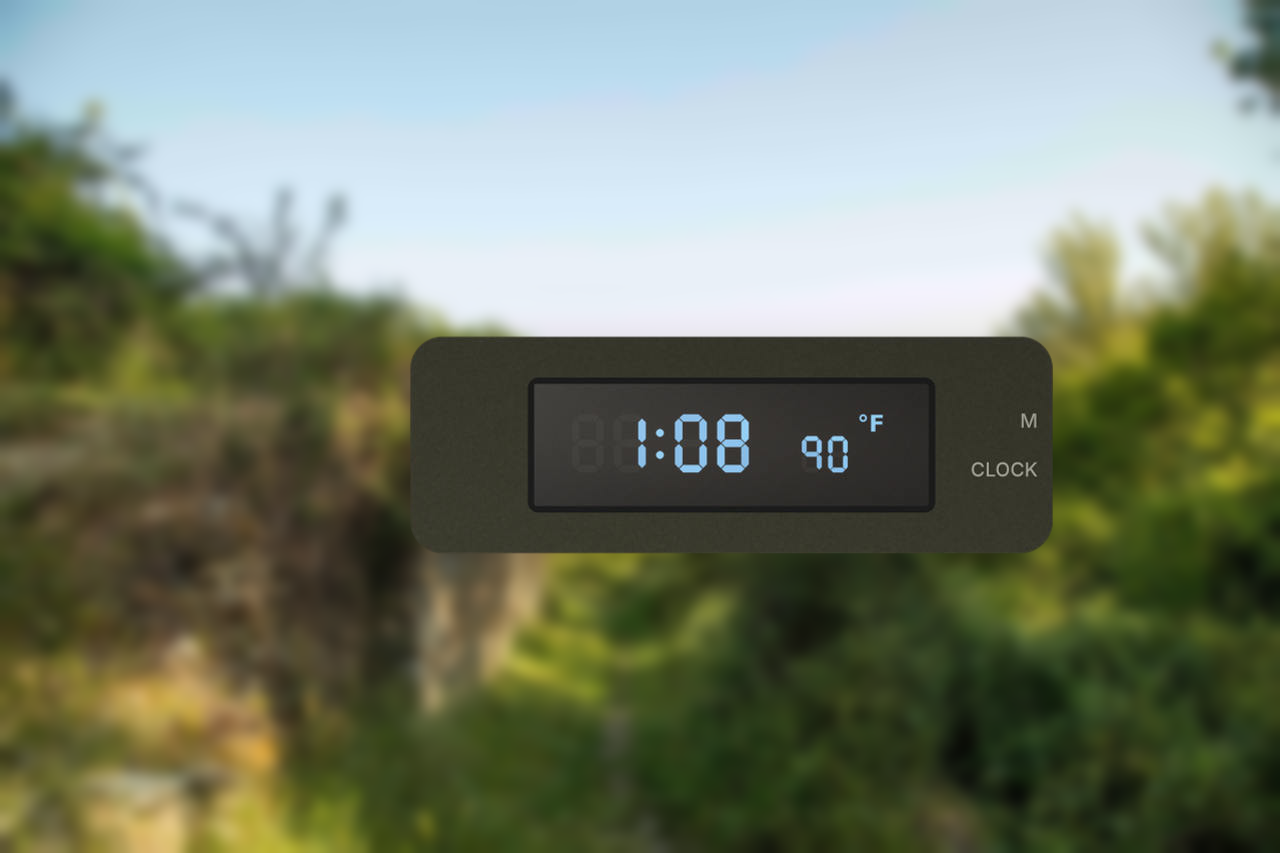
1 h 08 min
